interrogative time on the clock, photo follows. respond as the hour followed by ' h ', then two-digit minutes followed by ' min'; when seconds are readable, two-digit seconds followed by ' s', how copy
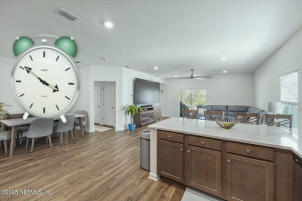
3 h 51 min
